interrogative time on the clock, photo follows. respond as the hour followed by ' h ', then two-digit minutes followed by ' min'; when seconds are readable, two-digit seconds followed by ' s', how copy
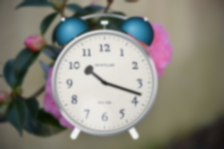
10 h 18 min
